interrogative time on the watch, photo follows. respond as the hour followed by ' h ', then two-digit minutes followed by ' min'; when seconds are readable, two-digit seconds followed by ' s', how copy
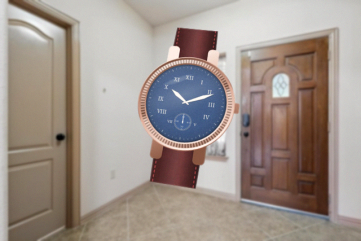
10 h 11 min
